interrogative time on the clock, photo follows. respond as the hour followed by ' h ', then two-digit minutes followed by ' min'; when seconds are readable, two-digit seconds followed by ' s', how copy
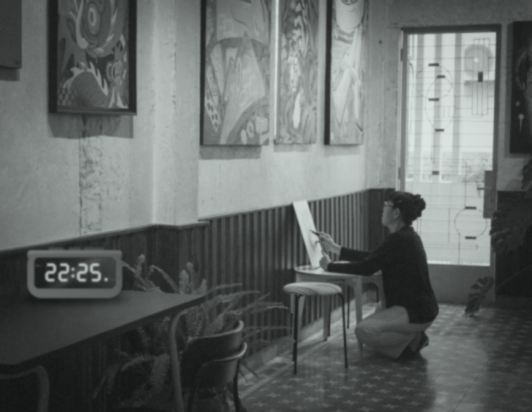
22 h 25 min
